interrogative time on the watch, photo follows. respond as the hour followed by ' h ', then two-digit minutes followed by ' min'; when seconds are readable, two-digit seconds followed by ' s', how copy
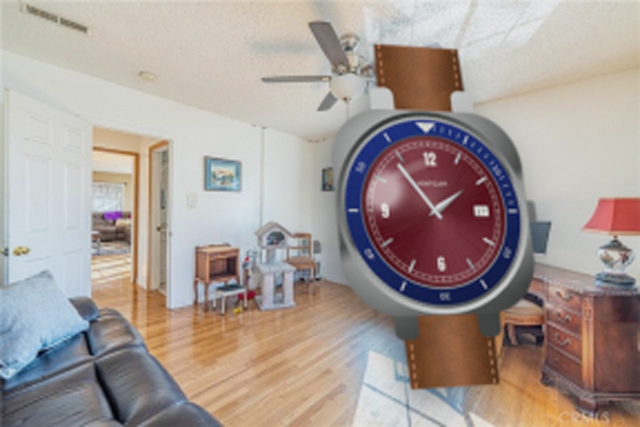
1 h 54 min
